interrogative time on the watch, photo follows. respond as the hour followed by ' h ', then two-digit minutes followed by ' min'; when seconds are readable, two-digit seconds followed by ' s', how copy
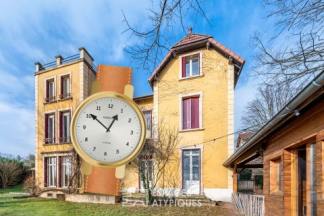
12 h 51 min
